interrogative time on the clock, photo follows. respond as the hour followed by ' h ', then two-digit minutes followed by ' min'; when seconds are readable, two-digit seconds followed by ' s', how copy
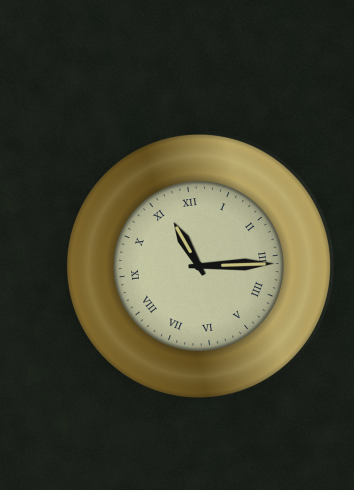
11 h 16 min
